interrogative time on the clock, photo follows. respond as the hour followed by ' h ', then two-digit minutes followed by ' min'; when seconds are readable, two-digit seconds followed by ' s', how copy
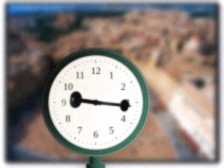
9 h 16 min
